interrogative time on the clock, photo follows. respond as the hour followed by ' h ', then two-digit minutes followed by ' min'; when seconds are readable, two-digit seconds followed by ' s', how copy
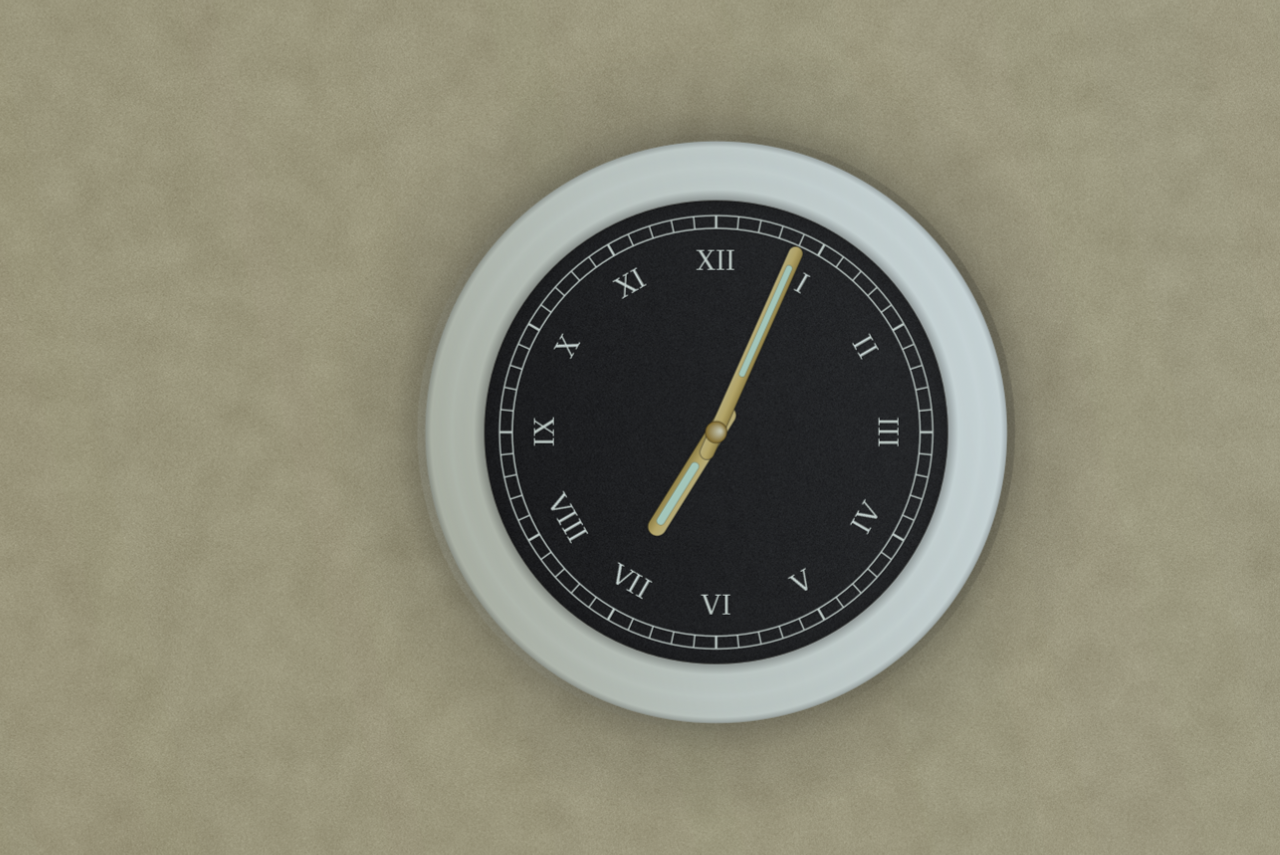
7 h 04 min
